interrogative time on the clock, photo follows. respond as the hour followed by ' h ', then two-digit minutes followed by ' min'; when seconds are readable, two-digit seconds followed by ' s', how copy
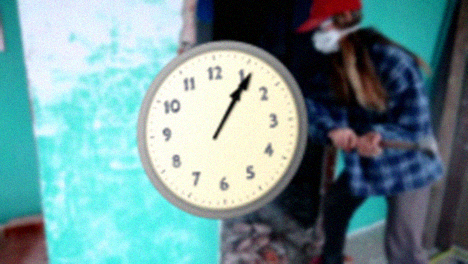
1 h 06 min
